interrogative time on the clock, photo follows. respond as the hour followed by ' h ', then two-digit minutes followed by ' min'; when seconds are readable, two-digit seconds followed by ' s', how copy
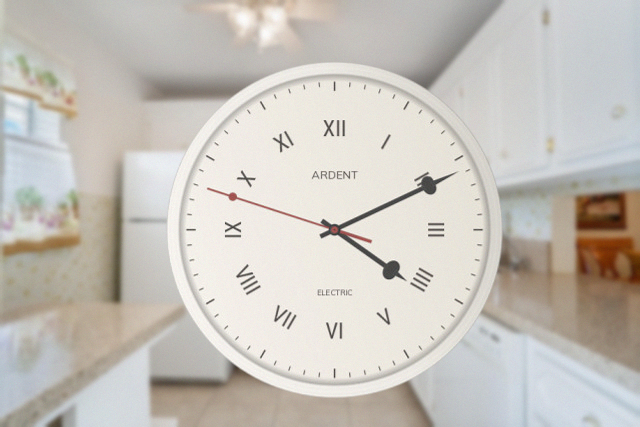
4 h 10 min 48 s
